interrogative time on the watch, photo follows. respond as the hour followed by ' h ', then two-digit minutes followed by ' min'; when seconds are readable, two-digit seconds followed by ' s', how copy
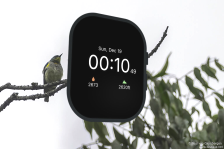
0 h 10 min
